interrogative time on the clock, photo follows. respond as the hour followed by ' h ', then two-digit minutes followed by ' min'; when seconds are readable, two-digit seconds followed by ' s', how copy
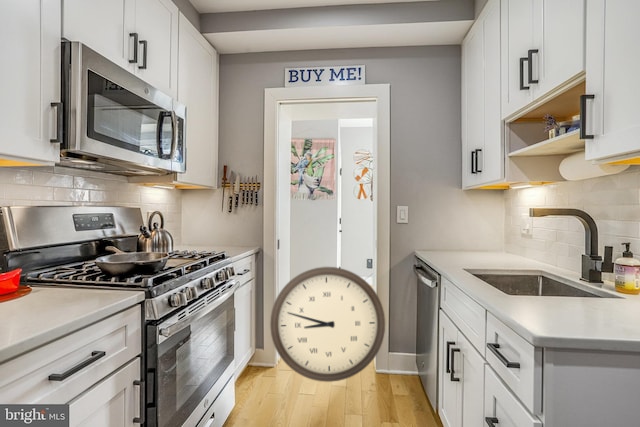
8 h 48 min
